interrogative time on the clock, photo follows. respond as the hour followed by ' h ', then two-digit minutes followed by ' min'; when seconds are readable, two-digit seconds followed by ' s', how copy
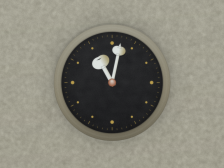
11 h 02 min
